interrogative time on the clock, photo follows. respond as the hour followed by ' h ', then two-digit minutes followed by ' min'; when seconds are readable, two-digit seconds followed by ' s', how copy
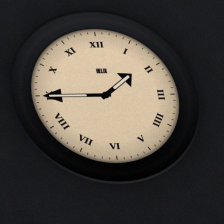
1 h 45 min
